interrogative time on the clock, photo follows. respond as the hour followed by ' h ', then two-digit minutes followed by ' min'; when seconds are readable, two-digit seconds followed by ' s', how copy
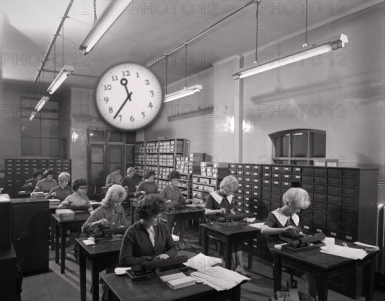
11 h 37 min
